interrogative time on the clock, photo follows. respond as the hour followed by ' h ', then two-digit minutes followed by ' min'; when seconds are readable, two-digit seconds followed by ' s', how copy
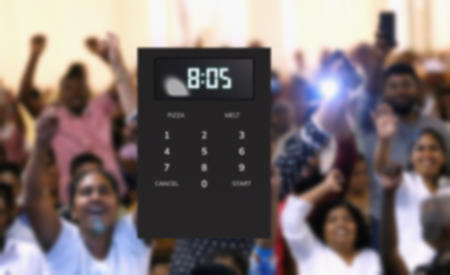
8 h 05 min
